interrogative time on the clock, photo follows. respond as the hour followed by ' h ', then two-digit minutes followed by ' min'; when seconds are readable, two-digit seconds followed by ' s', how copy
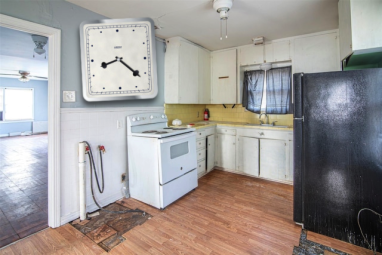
8 h 22 min
